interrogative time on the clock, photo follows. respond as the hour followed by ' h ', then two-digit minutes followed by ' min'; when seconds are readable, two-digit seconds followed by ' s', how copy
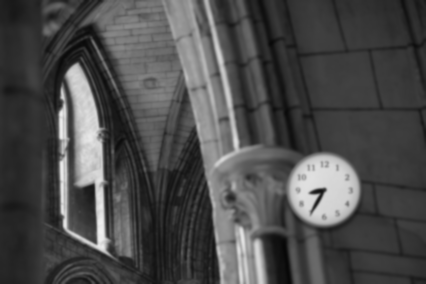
8 h 35 min
